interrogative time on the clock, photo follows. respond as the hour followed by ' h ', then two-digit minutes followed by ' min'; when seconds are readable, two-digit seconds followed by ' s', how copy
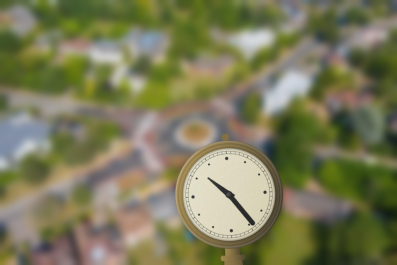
10 h 24 min
